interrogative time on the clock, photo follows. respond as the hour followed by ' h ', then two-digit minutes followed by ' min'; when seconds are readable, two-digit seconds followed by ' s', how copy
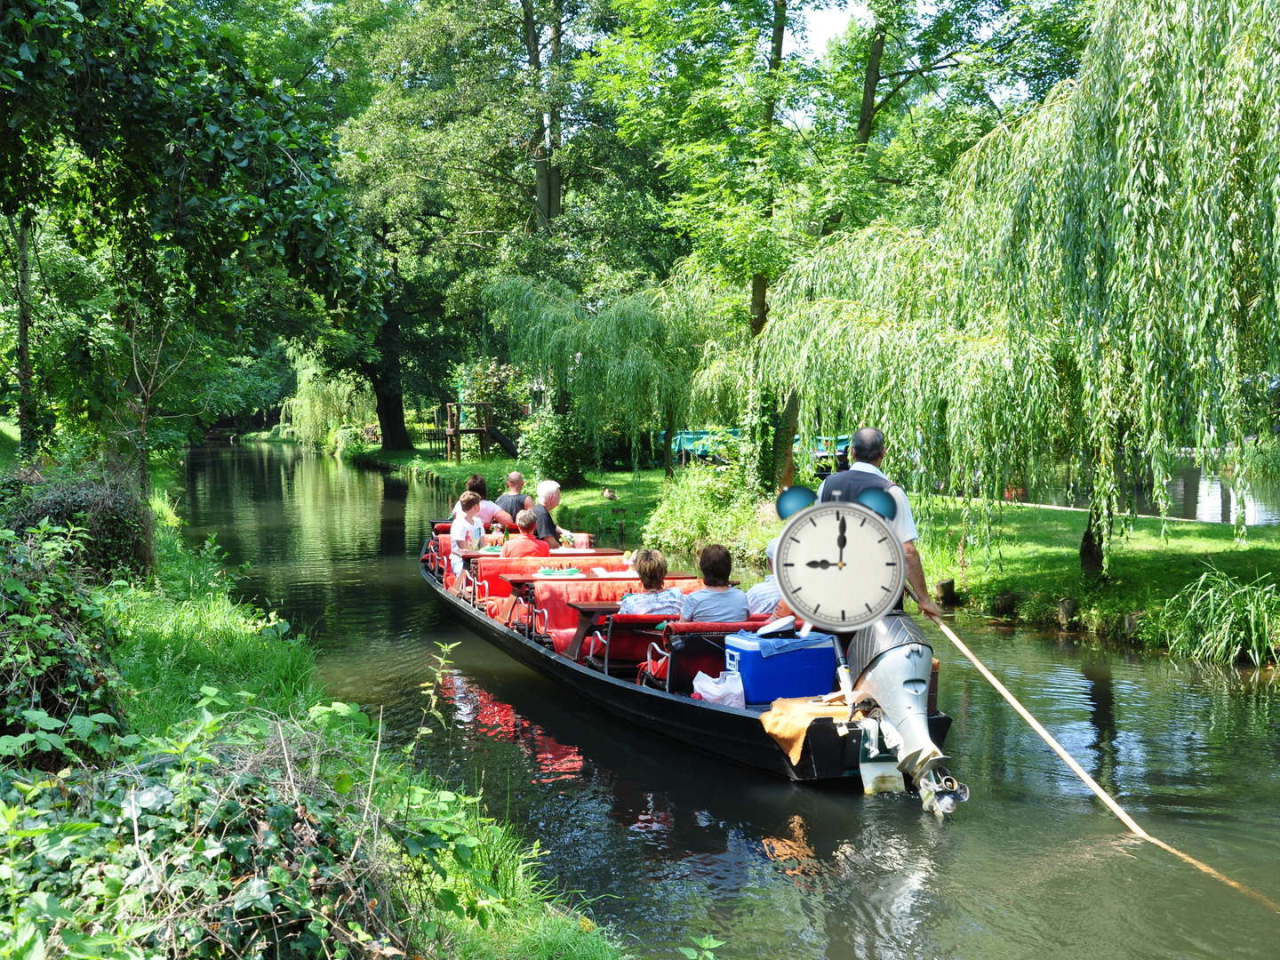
9 h 01 min
